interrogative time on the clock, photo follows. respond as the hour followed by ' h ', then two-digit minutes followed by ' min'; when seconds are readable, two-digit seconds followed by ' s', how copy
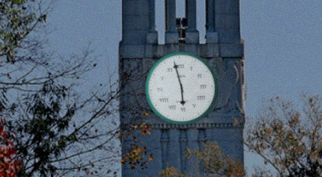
5 h 58 min
